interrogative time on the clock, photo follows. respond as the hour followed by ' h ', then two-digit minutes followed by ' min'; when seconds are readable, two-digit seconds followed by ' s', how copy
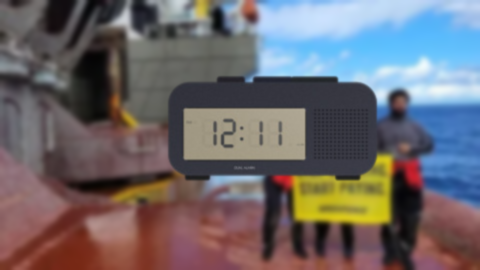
12 h 11 min
